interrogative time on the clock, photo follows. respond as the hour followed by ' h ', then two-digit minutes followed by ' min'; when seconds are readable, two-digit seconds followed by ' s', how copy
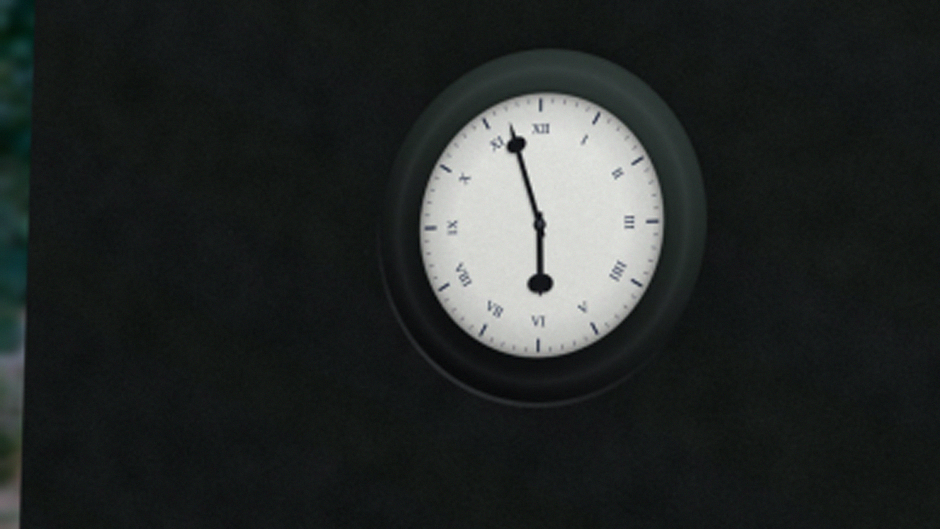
5 h 57 min
